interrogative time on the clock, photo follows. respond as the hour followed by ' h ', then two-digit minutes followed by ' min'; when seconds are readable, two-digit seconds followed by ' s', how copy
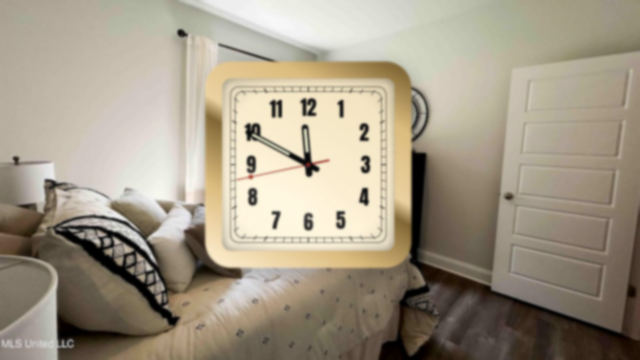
11 h 49 min 43 s
